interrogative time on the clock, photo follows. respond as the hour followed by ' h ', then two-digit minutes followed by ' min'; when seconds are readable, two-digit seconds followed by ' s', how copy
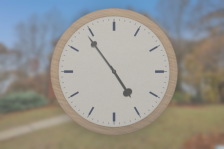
4 h 54 min
